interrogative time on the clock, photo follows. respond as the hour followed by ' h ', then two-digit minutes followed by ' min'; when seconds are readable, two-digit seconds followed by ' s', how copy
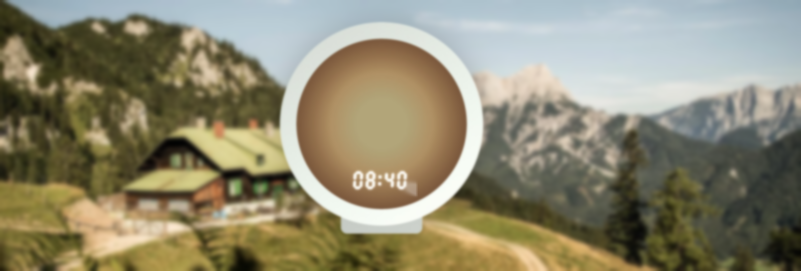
8 h 40 min
